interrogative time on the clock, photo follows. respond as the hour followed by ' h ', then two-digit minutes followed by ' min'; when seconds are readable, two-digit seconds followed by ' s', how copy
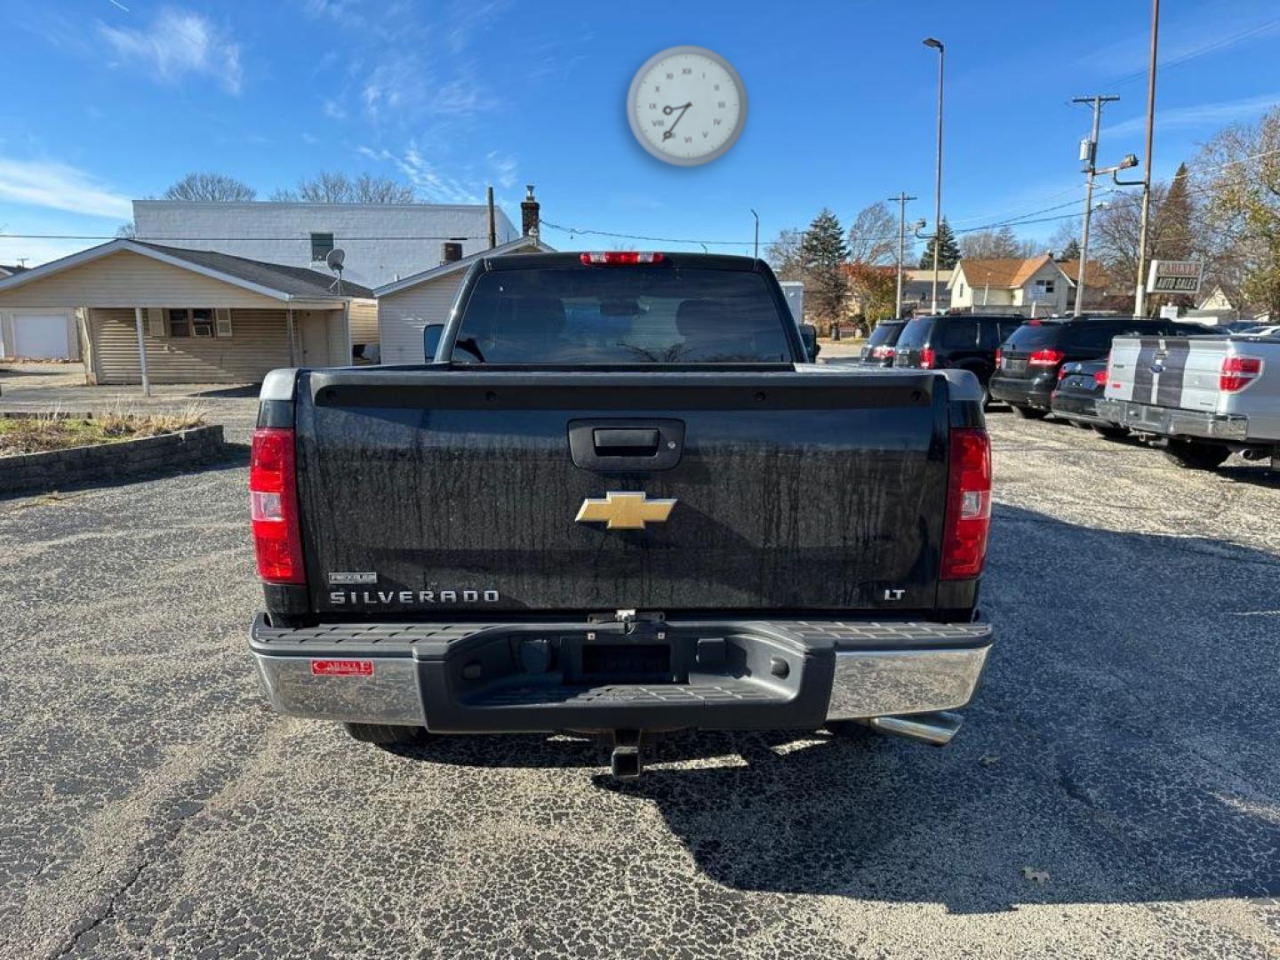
8 h 36 min
